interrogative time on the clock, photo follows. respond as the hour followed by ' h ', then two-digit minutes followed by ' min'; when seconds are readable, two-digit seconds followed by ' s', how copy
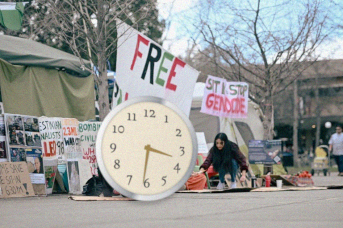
3 h 31 min
